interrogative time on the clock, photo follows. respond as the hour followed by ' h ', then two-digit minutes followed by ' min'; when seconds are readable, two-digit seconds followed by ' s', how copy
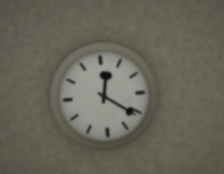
12 h 21 min
